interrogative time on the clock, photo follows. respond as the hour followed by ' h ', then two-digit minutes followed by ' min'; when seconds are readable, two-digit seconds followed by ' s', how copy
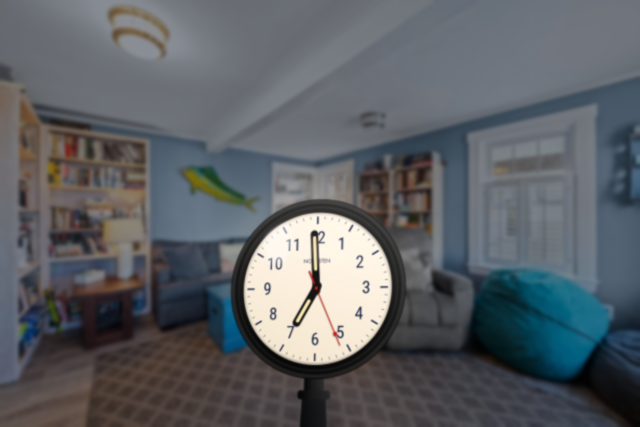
6 h 59 min 26 s
